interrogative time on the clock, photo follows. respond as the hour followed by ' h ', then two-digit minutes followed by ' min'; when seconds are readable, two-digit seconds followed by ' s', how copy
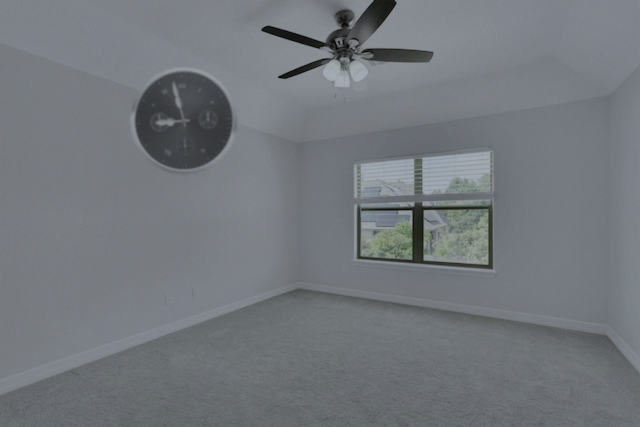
8 h 58 min
